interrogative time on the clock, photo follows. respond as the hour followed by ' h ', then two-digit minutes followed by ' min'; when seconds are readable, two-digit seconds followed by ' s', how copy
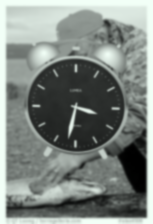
3 h 32 min
